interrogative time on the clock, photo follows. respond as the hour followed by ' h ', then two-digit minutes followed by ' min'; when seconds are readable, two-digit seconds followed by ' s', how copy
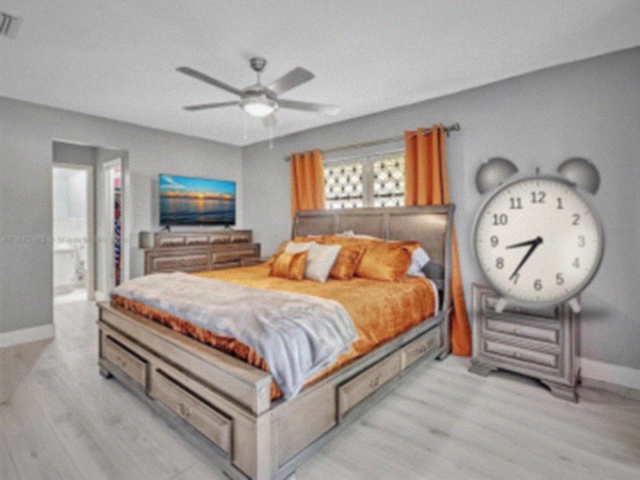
8 h 36 min
